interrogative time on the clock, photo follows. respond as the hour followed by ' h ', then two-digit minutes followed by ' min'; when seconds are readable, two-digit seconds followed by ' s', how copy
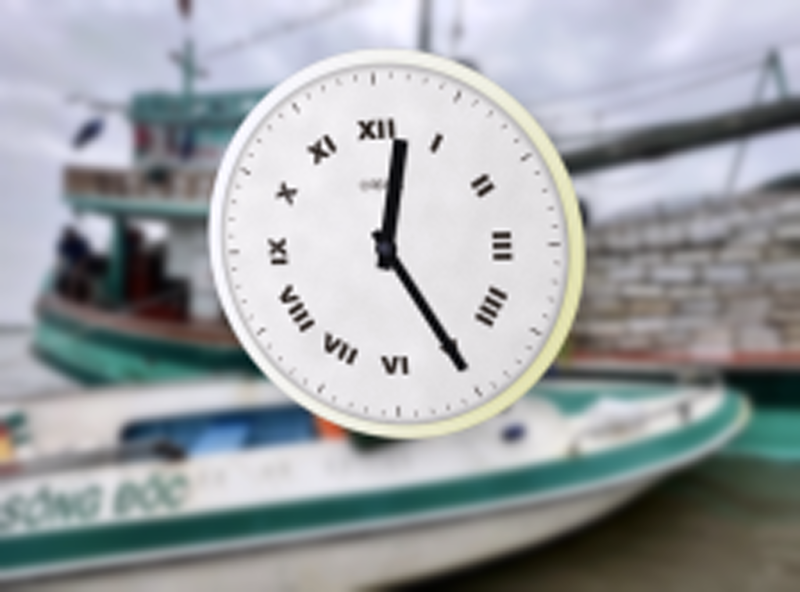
12 h 25 min
